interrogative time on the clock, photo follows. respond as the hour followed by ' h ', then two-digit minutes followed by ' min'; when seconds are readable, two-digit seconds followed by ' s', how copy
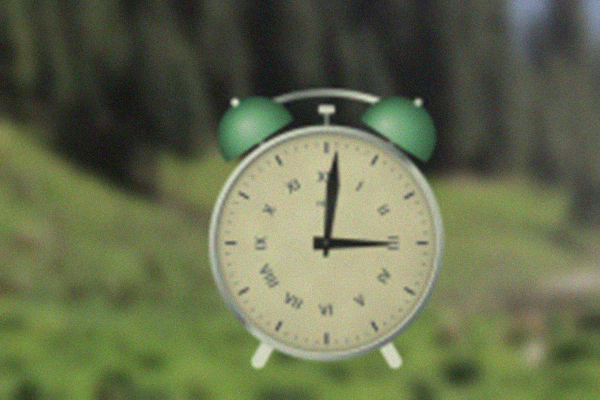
3 h 01 min
